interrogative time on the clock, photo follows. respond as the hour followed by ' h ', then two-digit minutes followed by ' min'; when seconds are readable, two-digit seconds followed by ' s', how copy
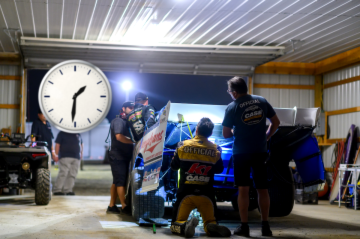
1 h 31 min
